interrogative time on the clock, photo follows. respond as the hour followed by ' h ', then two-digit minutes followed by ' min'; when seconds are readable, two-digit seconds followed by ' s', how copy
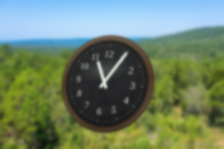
11 h 05 min
